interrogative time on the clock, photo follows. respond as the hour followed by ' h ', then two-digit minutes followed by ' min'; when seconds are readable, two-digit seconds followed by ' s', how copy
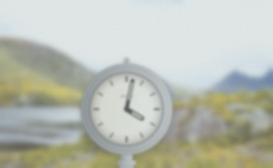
4 h 02 min
